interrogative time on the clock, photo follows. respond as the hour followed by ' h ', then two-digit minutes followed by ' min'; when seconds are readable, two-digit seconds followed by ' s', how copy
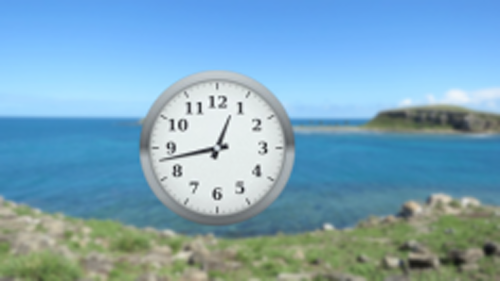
12 h 43 min
